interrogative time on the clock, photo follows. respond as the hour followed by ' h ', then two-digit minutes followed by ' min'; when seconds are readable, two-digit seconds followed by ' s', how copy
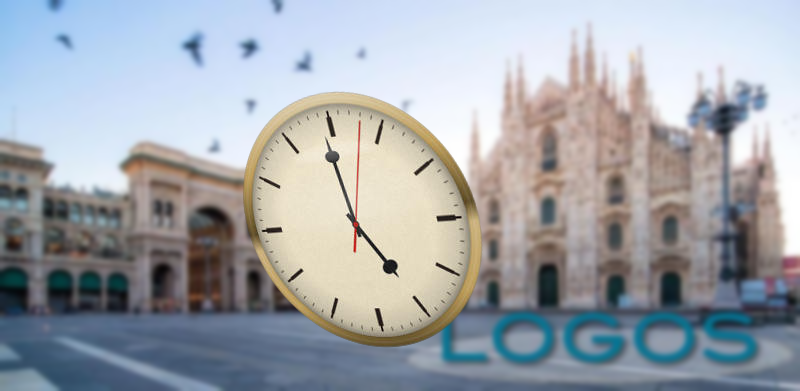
4 h 59 min 03 s
